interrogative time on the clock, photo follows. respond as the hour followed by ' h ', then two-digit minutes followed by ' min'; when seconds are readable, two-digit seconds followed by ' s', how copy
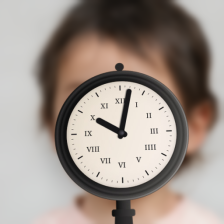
10 h 02 min
